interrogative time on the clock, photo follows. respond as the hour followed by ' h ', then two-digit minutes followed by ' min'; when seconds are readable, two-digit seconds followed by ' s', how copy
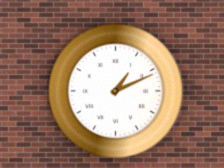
1 h 11 min
